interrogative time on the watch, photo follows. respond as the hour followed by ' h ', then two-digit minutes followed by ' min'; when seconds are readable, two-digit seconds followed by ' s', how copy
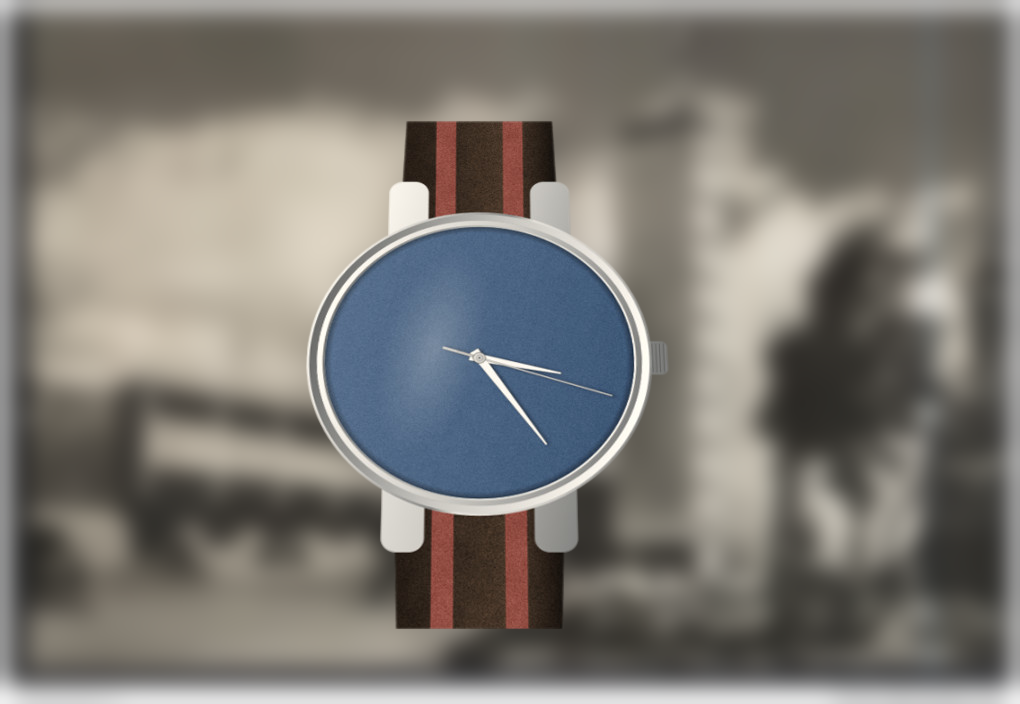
3 h 24 min 18 s
